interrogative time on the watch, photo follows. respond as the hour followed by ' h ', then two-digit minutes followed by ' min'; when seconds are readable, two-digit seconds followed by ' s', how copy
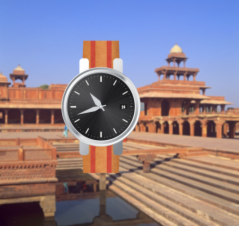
10 h 42 min
